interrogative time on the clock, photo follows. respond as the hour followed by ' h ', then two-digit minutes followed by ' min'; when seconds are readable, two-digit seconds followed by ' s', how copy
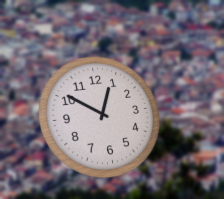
12 h 51 min
